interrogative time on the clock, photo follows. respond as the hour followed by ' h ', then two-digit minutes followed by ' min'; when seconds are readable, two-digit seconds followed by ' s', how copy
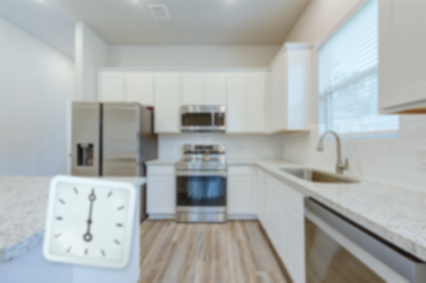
6 h 00 min
